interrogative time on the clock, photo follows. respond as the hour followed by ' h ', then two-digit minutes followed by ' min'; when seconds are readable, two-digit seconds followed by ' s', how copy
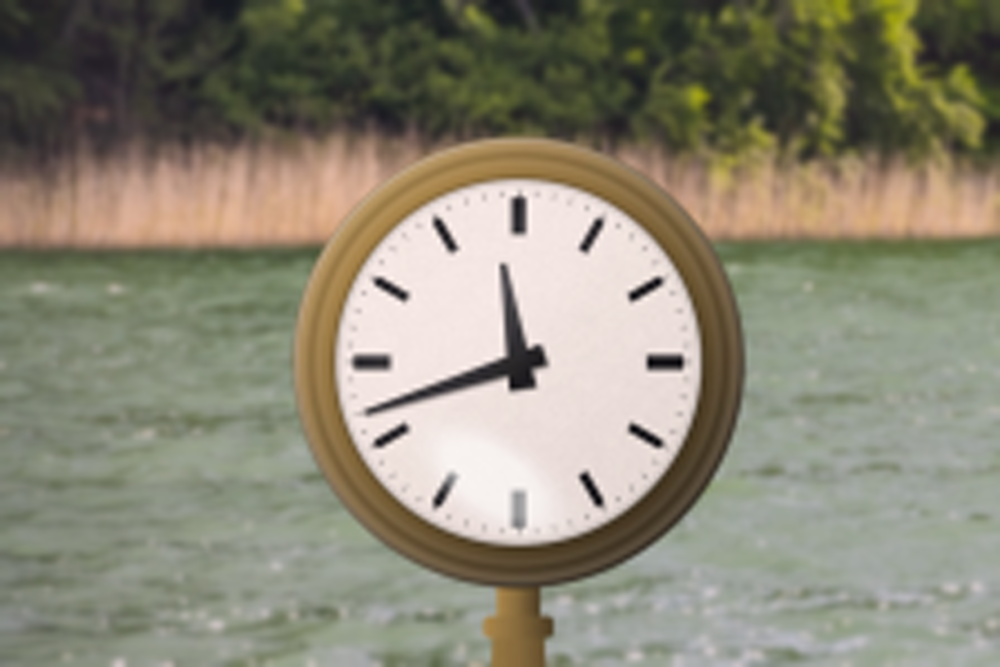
11 h 42 min
